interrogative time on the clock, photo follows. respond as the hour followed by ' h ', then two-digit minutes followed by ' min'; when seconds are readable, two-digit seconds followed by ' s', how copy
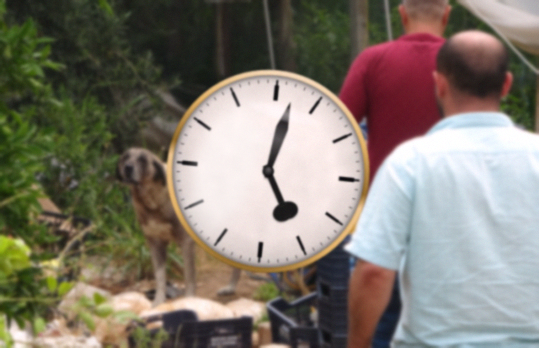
5 h 02 min
